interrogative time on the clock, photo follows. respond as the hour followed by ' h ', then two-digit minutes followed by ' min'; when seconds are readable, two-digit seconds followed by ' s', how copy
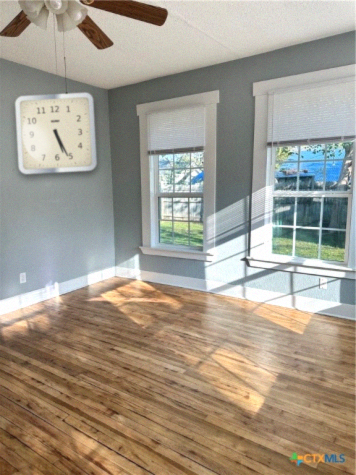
5 h 26 min
